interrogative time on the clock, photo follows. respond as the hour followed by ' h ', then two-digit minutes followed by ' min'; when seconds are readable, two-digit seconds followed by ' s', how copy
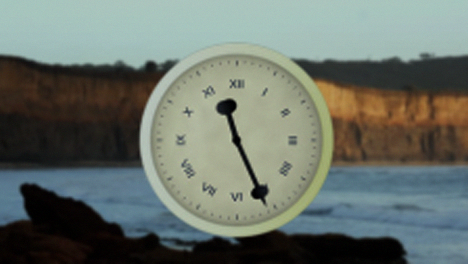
11 h 26 min
